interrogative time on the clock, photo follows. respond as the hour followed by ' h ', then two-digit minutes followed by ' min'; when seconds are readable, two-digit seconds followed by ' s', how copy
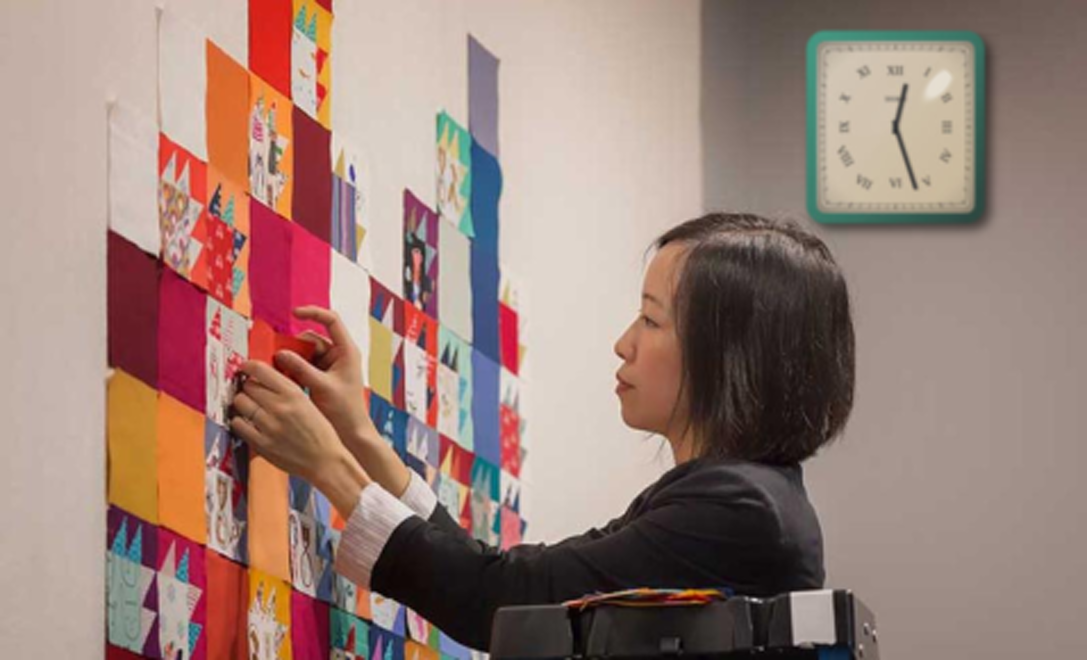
12 h 27 min
